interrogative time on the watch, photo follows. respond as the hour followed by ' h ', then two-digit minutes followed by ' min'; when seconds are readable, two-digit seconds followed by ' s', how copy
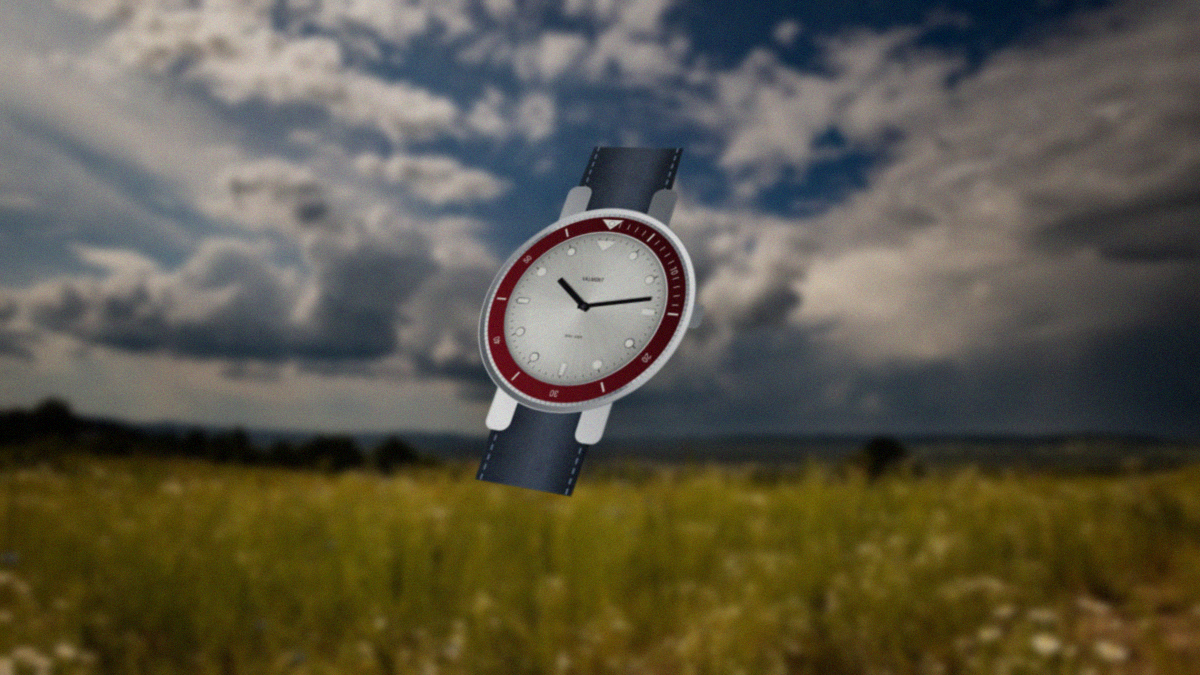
10 h 13 min
